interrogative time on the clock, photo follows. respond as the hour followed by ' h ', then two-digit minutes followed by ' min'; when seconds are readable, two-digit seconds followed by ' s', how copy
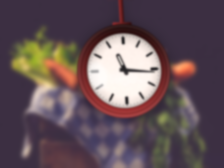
11 h 16 min
